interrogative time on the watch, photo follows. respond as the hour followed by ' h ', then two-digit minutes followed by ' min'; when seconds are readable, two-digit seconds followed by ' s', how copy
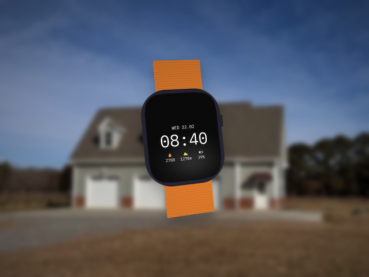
8 h 40 min
